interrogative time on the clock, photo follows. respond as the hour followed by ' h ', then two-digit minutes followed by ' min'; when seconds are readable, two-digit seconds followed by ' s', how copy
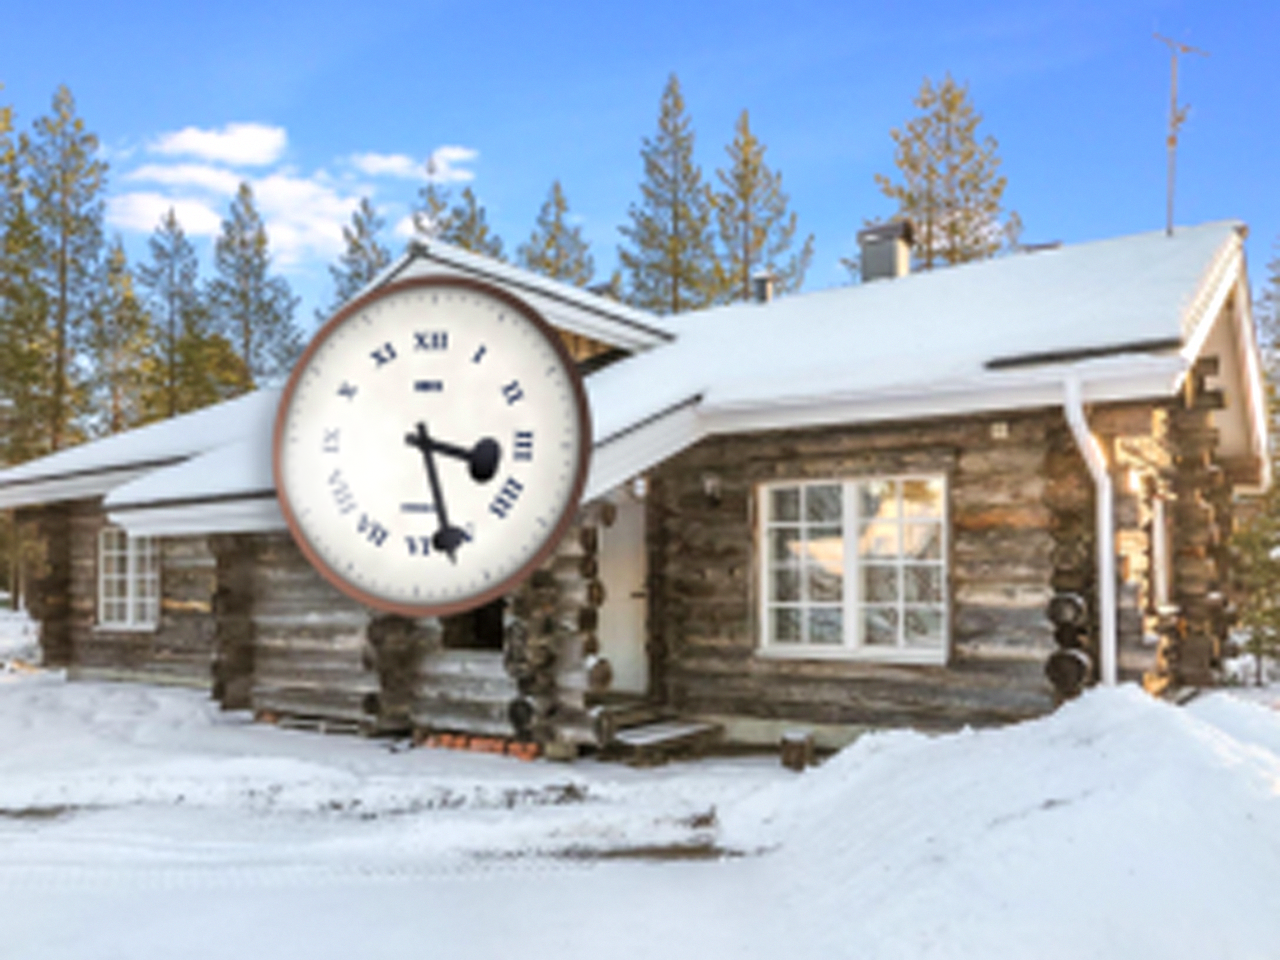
3 h 27 min
